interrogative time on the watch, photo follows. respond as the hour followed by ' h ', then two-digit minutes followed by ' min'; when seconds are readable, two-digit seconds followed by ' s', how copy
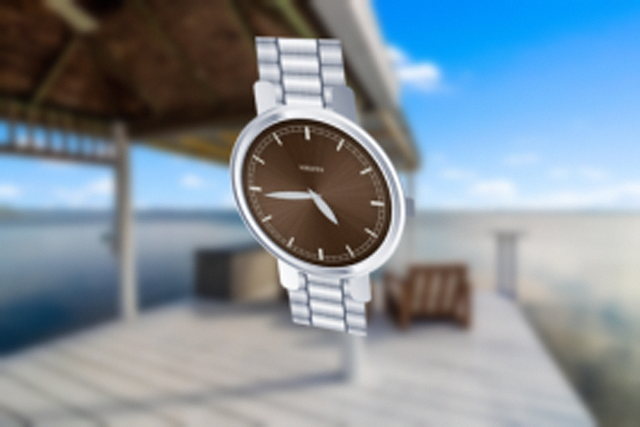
4 h 44 min
